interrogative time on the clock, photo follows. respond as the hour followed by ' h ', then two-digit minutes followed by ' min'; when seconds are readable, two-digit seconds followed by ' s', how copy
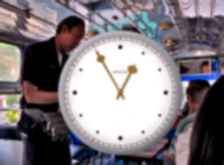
12 h 55 min
